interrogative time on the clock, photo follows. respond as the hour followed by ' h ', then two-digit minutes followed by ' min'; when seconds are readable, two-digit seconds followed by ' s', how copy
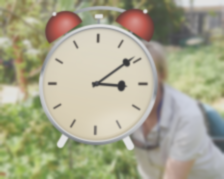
3 h 09 min
